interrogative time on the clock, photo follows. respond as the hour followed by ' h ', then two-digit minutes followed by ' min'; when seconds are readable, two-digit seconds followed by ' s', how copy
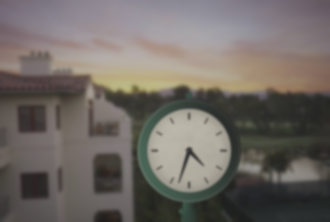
4 h 33 min
